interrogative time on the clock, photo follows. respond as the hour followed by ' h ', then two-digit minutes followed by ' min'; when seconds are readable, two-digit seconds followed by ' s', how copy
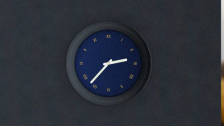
2 h 37 min
